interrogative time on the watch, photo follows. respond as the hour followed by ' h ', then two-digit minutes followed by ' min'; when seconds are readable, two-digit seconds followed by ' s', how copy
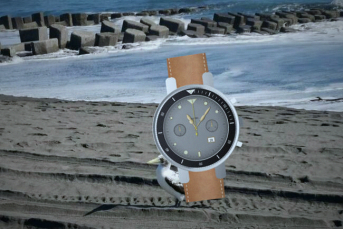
11 h 07 min
